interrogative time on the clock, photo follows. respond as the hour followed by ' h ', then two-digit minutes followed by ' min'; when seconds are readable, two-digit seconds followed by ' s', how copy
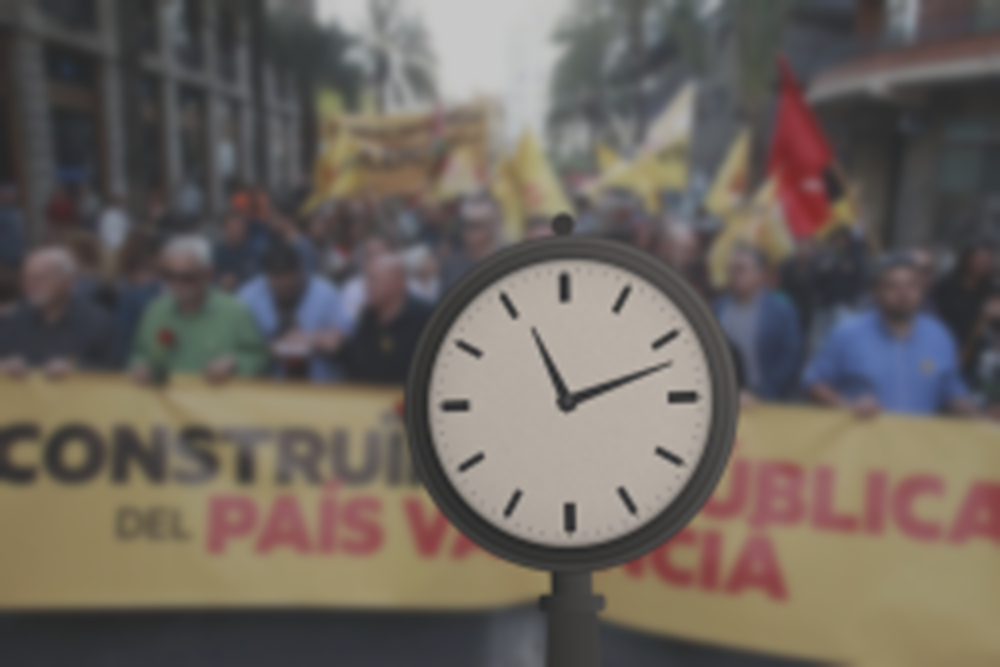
11 h 12 min
